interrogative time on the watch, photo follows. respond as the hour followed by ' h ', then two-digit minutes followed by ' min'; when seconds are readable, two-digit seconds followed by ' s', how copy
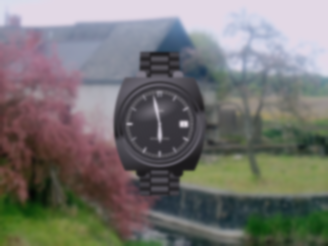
5 h 58 min
